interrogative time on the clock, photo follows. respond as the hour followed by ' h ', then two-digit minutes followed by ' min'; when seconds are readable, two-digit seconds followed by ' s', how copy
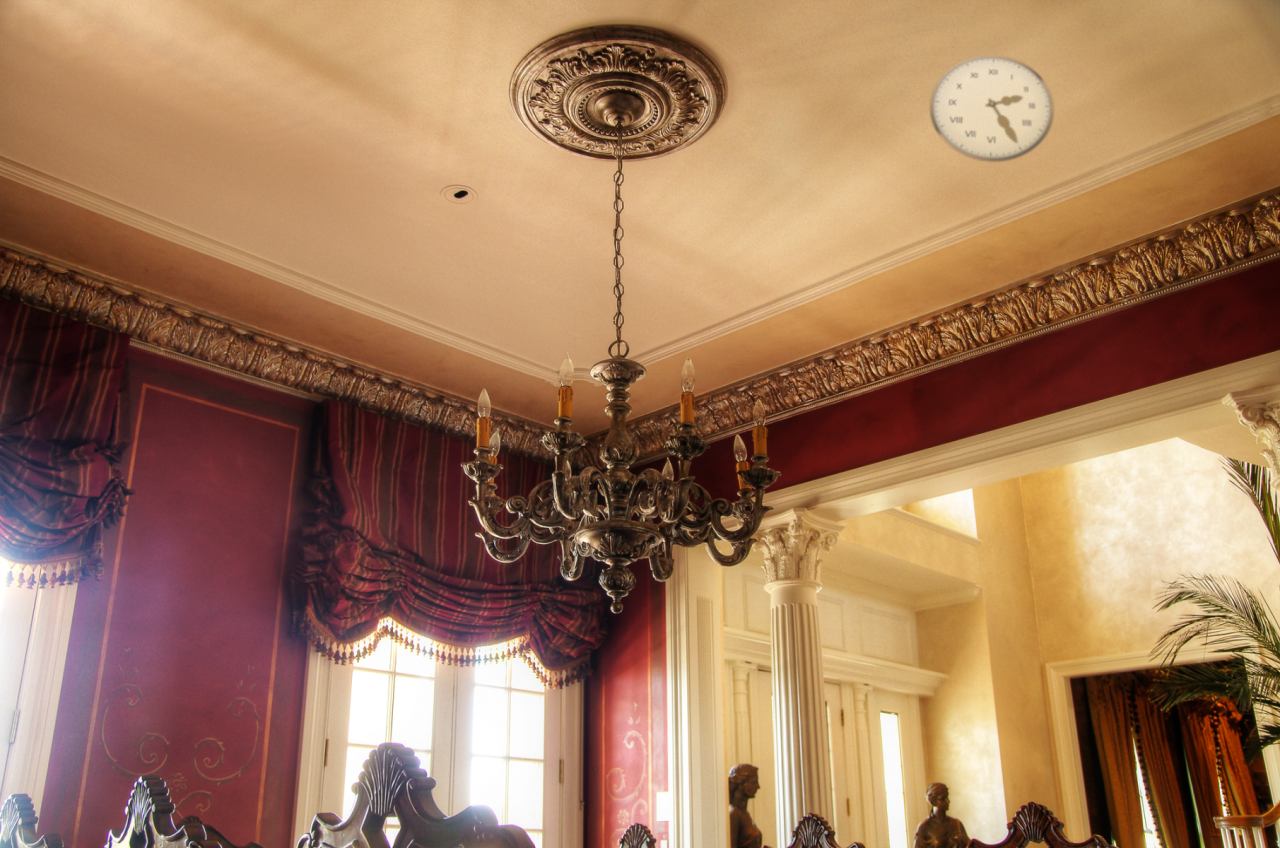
2 h 25 min
